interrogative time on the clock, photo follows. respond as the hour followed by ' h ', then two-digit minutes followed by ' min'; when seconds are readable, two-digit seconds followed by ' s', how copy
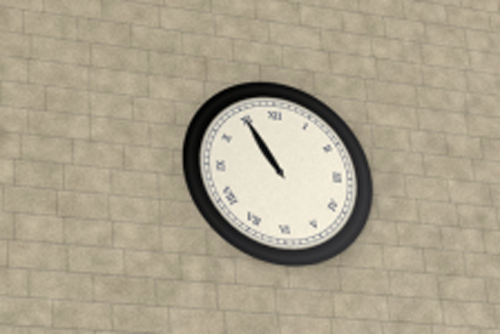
10 h 55 min
